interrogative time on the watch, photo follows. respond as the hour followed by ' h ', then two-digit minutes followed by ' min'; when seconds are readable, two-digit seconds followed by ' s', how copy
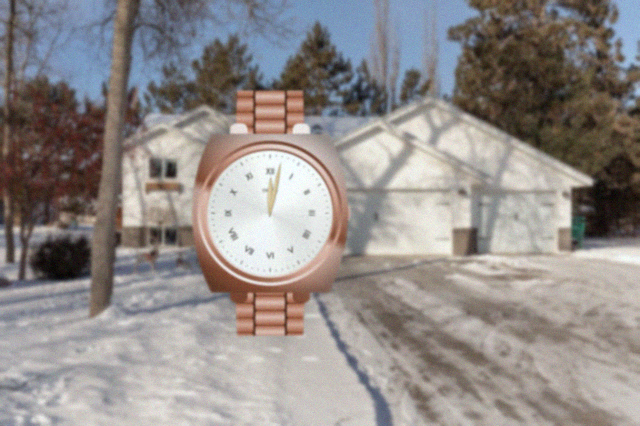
12 h 02 min
